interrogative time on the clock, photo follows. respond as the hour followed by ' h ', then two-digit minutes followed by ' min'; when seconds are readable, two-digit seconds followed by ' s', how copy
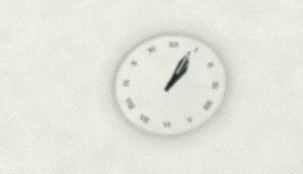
1 h 04 min
